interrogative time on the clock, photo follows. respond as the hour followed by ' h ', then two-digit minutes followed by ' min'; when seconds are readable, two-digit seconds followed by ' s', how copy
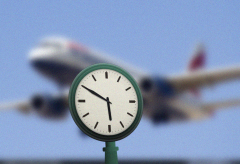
5 h 50 min
